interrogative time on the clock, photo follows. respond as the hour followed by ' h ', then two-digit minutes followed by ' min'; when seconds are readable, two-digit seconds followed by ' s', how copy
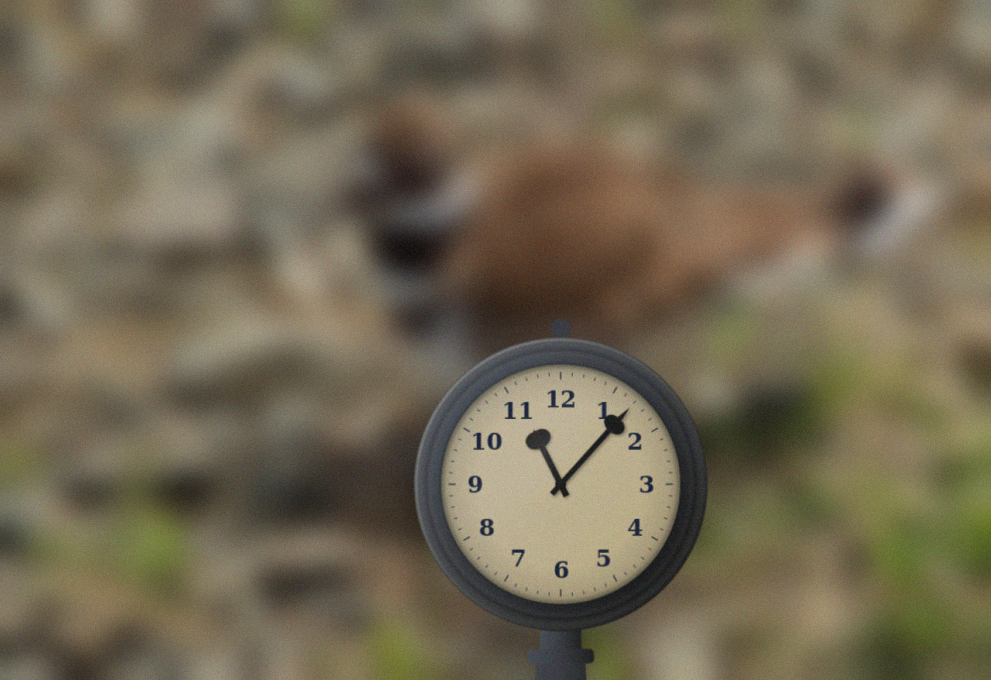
11 h 07 min
